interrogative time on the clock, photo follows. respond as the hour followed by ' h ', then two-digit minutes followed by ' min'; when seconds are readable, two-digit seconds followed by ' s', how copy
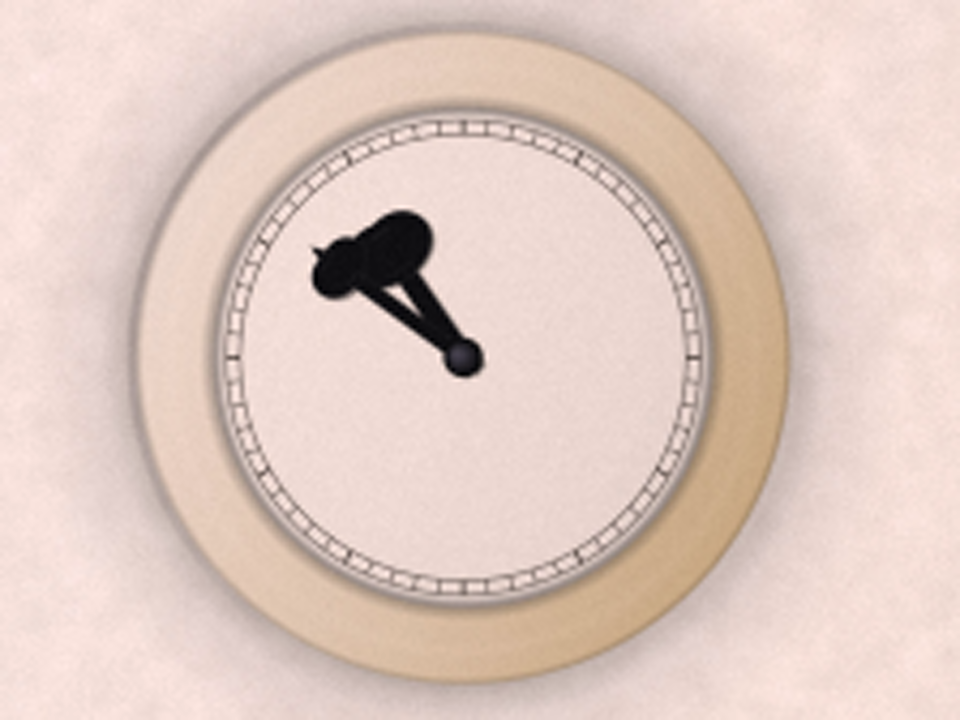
10 h 51 min
